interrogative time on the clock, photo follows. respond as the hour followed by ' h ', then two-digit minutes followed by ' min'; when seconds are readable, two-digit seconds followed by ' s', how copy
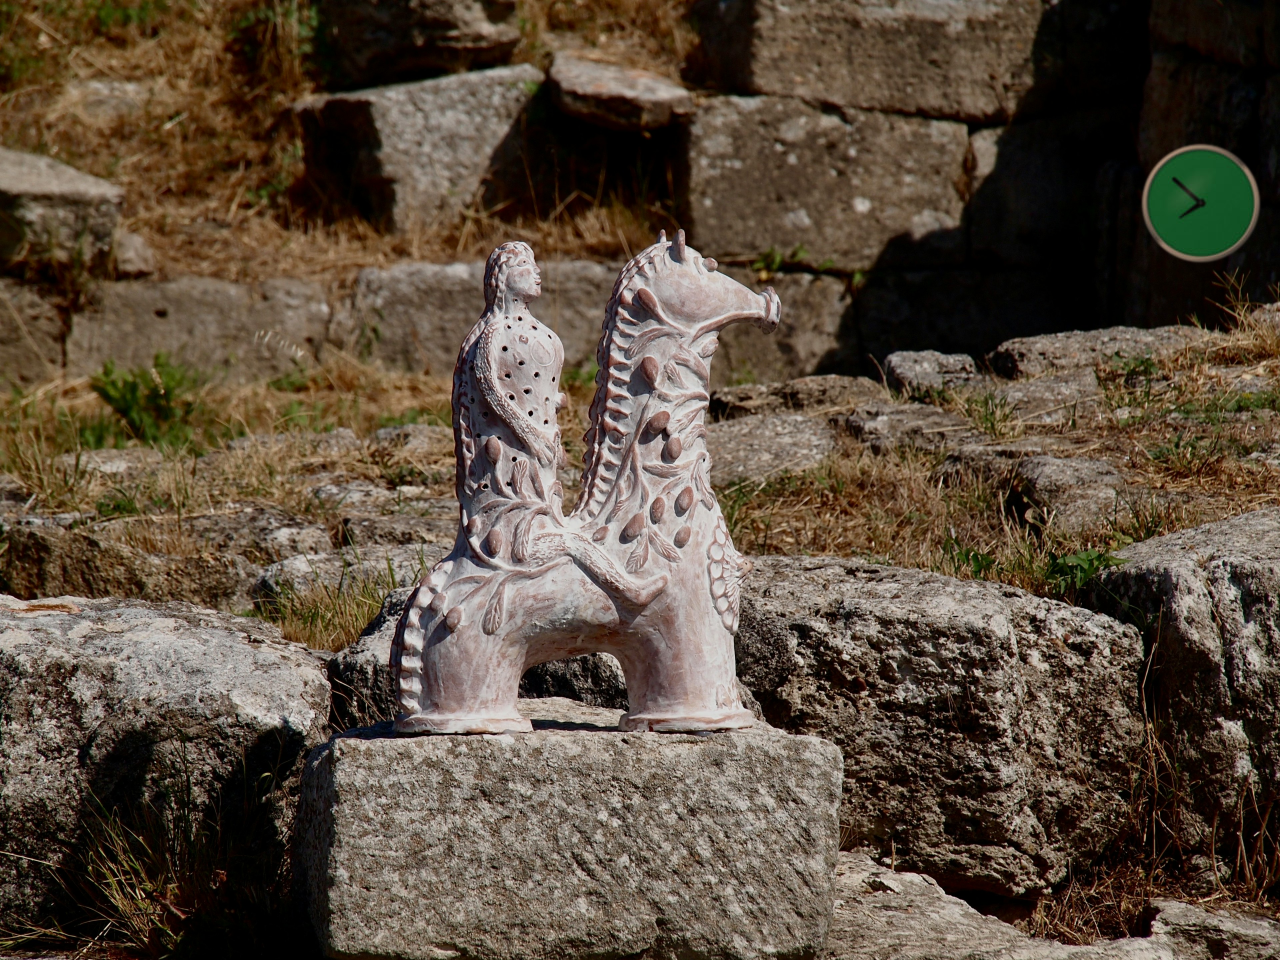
7 h 52 min
